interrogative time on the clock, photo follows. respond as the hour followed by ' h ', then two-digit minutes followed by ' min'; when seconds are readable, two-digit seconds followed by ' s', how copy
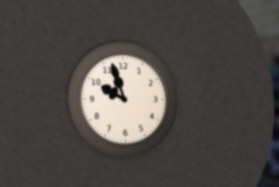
9 h 57 min
